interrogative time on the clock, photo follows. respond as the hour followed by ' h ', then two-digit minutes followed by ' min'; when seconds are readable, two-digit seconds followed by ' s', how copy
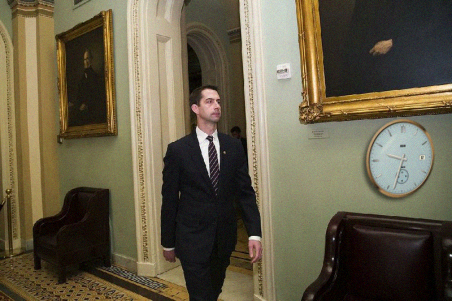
9 h 33 min
